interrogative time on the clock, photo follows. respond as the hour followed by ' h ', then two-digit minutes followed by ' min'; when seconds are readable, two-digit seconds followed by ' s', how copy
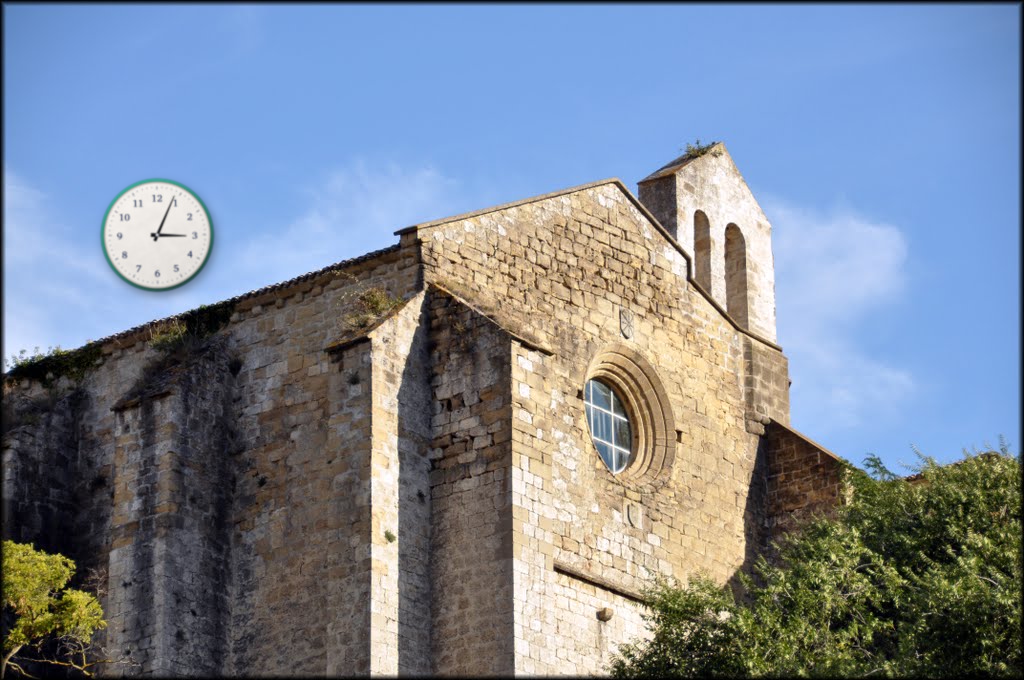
3 h 04 min
